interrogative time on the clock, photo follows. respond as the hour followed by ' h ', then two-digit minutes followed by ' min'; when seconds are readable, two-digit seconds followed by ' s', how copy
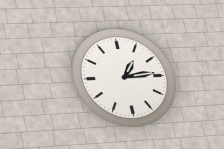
1 h 14 min
